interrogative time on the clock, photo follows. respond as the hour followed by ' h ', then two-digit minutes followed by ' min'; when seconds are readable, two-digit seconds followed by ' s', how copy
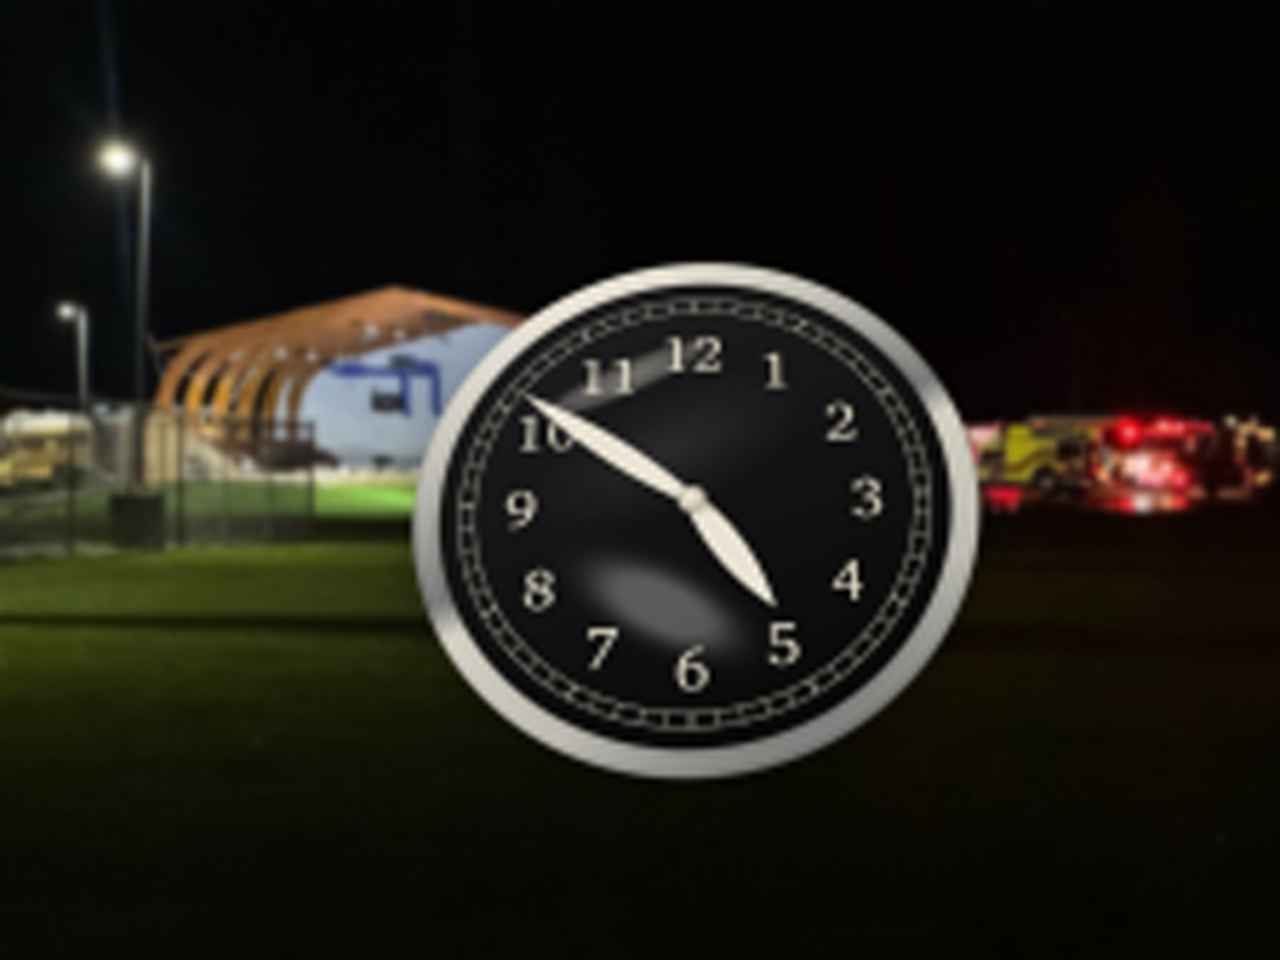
4 h 51 min
